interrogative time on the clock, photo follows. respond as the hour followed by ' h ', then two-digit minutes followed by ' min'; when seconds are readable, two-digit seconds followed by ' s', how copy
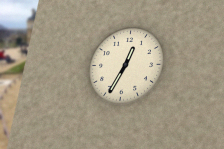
12 h 34 min
